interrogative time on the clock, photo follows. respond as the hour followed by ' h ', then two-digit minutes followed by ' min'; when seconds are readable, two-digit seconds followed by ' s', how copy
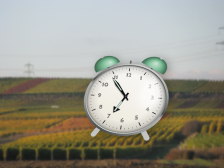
6 h 54 min
